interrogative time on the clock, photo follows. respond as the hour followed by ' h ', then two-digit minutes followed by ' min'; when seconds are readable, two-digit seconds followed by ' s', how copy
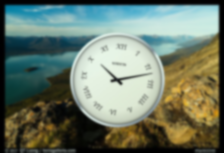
10 h 12 min
